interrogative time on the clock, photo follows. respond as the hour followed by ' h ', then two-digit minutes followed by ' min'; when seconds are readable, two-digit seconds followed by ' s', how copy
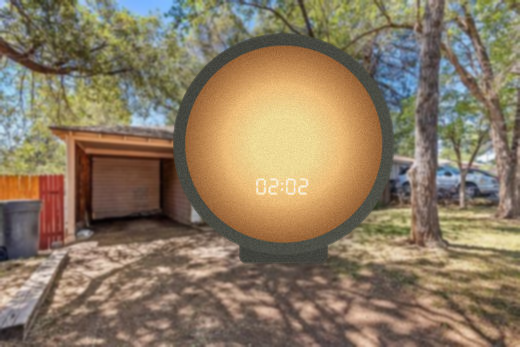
2 h 02 min
